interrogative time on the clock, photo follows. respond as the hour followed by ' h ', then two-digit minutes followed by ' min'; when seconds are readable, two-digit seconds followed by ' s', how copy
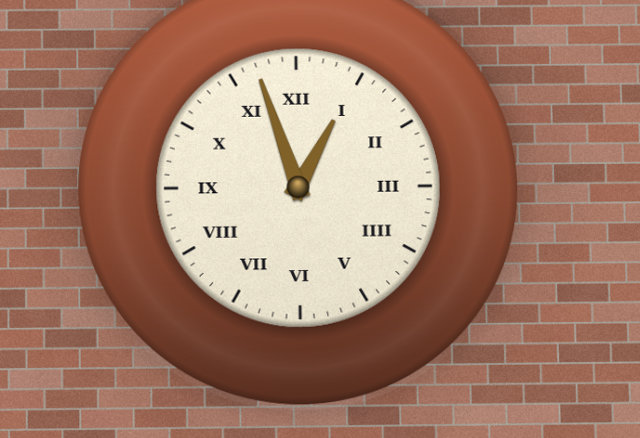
12 h 57 min
